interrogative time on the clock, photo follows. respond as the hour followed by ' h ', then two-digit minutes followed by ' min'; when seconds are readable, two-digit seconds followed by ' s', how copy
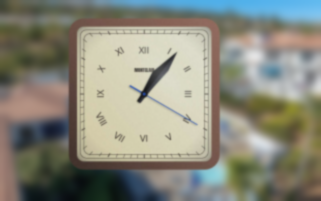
1 h 06 min 20 s
